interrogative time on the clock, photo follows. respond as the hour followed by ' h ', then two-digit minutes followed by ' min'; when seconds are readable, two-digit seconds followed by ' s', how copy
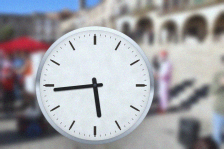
5 h 44 min
